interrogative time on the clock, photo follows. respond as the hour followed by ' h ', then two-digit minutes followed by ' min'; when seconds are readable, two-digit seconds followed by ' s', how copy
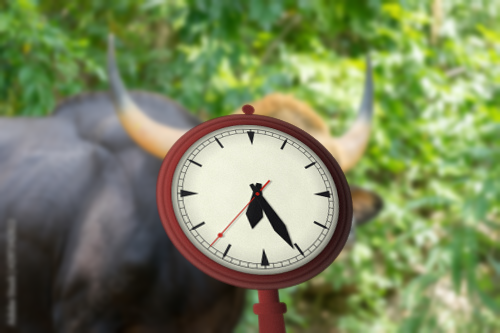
6 h 25 min 37 s
